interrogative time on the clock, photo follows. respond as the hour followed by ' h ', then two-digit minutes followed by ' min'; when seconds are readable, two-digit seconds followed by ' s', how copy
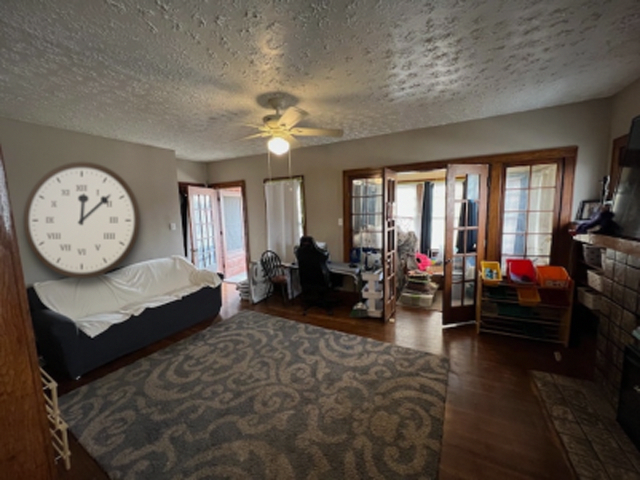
12 h 08 min
